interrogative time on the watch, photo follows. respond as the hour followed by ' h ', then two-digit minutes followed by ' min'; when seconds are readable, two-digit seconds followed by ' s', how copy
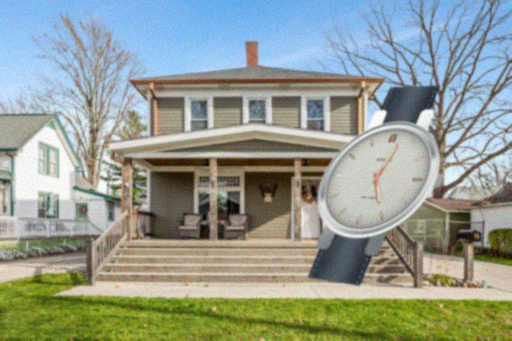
5 h 02 min
